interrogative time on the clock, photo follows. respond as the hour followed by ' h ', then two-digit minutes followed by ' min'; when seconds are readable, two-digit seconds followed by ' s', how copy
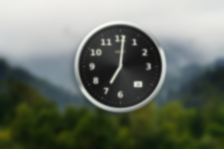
7 h 01 min
